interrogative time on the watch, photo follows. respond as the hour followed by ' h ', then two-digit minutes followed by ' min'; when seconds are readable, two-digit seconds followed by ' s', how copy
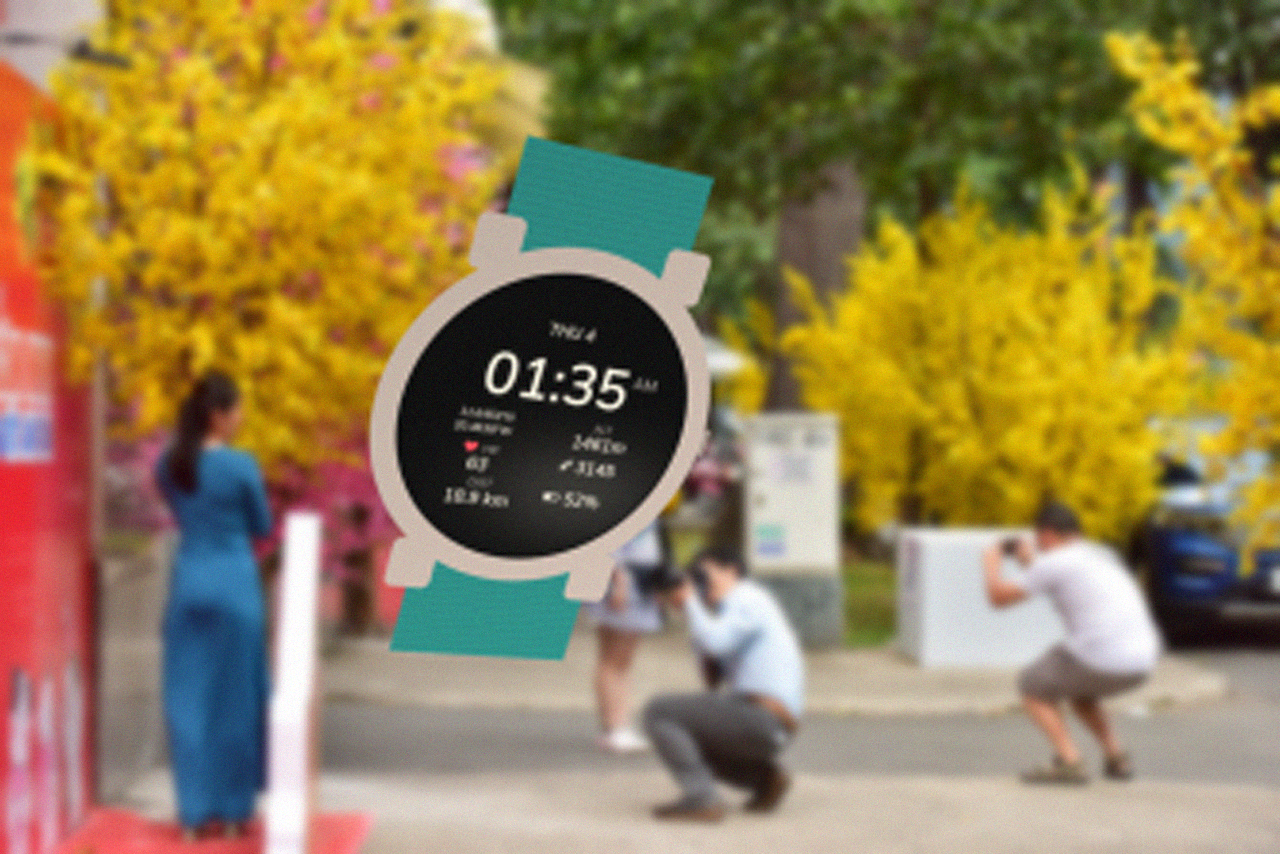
1 h 35 min
